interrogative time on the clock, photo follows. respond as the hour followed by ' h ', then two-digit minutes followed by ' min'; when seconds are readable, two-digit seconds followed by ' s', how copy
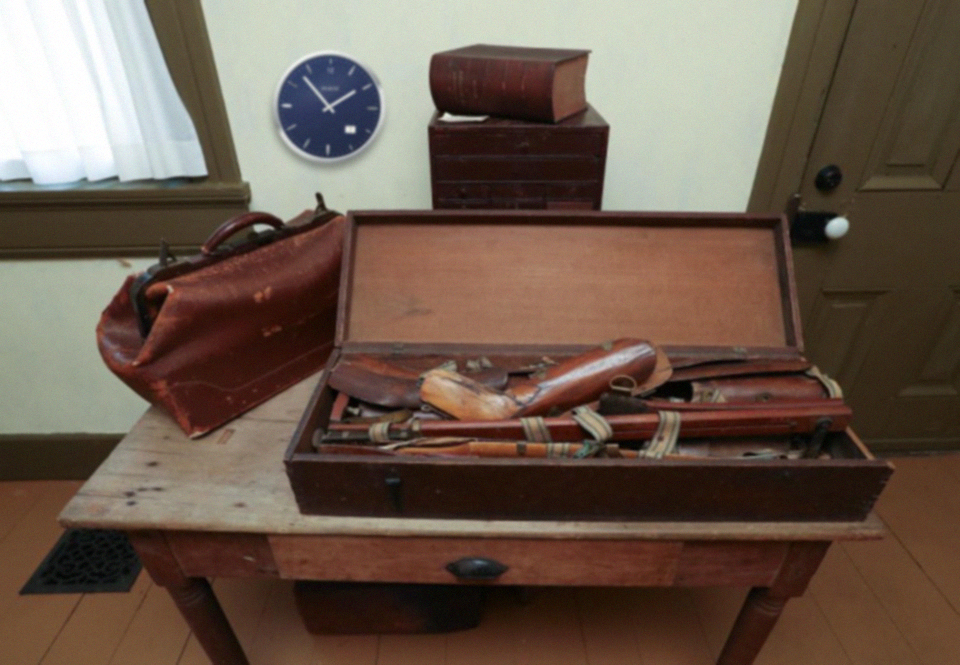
1 h 53 min
